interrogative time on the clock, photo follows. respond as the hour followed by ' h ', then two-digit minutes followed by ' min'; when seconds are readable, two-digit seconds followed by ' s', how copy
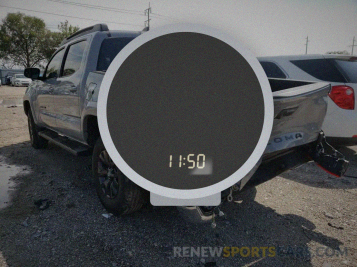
11 h 50 min
